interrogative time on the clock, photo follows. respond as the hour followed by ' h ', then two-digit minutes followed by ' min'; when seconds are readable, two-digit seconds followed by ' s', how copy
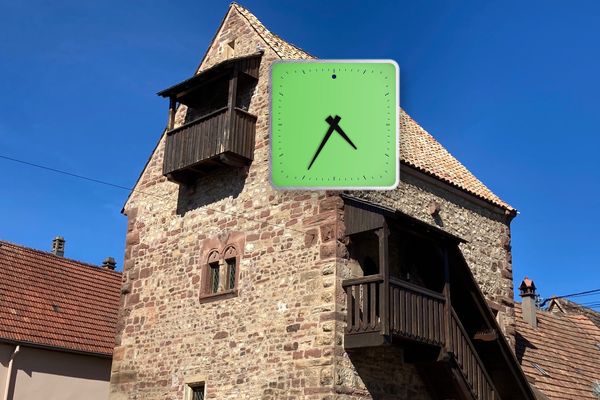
4 h 35 min
